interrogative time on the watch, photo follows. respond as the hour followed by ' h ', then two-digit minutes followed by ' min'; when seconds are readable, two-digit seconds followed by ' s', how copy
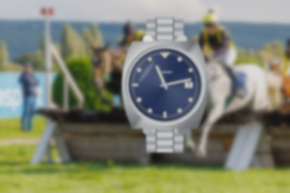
11 h 13 min
